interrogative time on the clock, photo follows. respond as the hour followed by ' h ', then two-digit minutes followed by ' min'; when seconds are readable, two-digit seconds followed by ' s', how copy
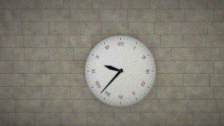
9 h 37 min
